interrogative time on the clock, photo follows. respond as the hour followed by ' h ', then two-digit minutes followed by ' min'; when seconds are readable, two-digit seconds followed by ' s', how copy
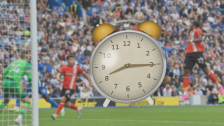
8 h 15 min
